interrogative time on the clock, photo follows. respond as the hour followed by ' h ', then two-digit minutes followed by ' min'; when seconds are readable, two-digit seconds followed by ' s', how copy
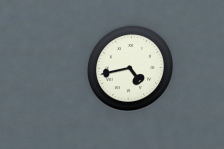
4 h 43 min
